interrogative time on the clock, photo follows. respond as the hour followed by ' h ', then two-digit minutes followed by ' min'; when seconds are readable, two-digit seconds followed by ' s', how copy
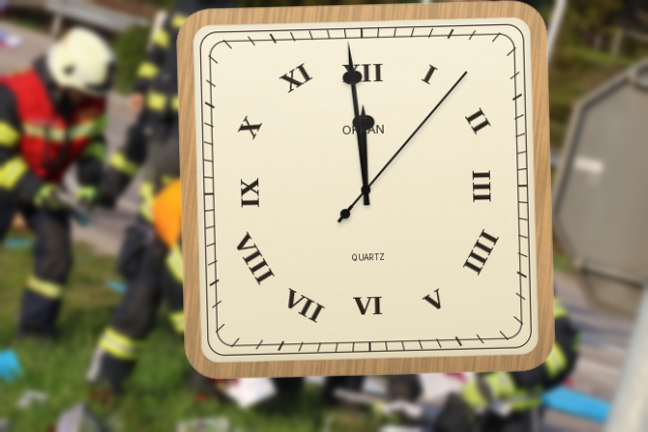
11 h 59 min 07 s
